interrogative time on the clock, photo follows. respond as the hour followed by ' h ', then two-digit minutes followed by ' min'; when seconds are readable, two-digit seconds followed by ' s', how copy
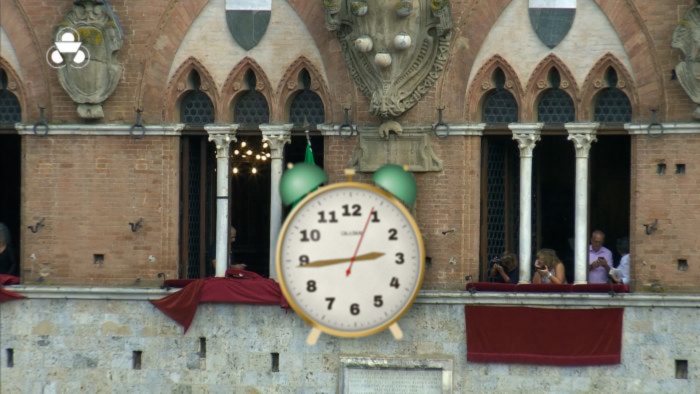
2 h 44 min 04 s
